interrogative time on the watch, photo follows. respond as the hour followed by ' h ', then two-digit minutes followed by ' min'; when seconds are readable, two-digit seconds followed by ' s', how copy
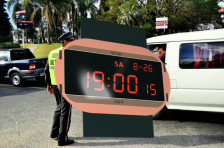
19 h 00 min 15 s
